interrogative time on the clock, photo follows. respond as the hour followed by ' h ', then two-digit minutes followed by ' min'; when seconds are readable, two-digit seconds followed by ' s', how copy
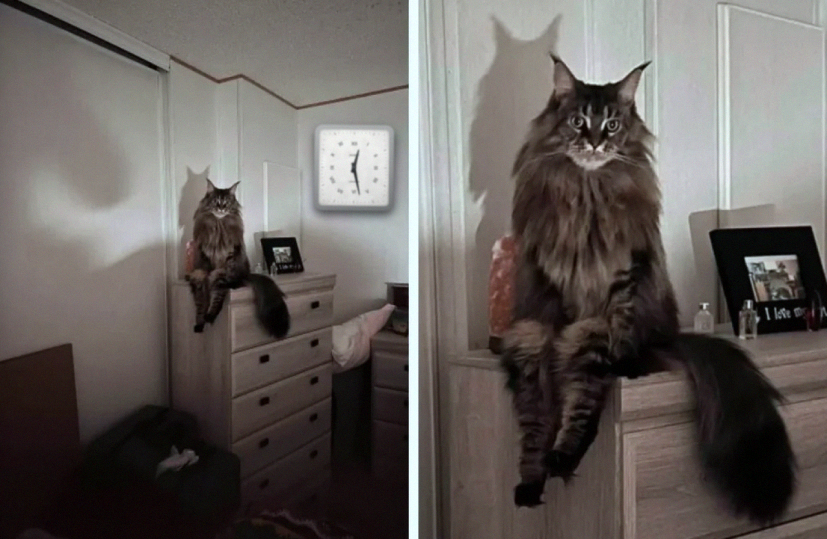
12 h 28 min
